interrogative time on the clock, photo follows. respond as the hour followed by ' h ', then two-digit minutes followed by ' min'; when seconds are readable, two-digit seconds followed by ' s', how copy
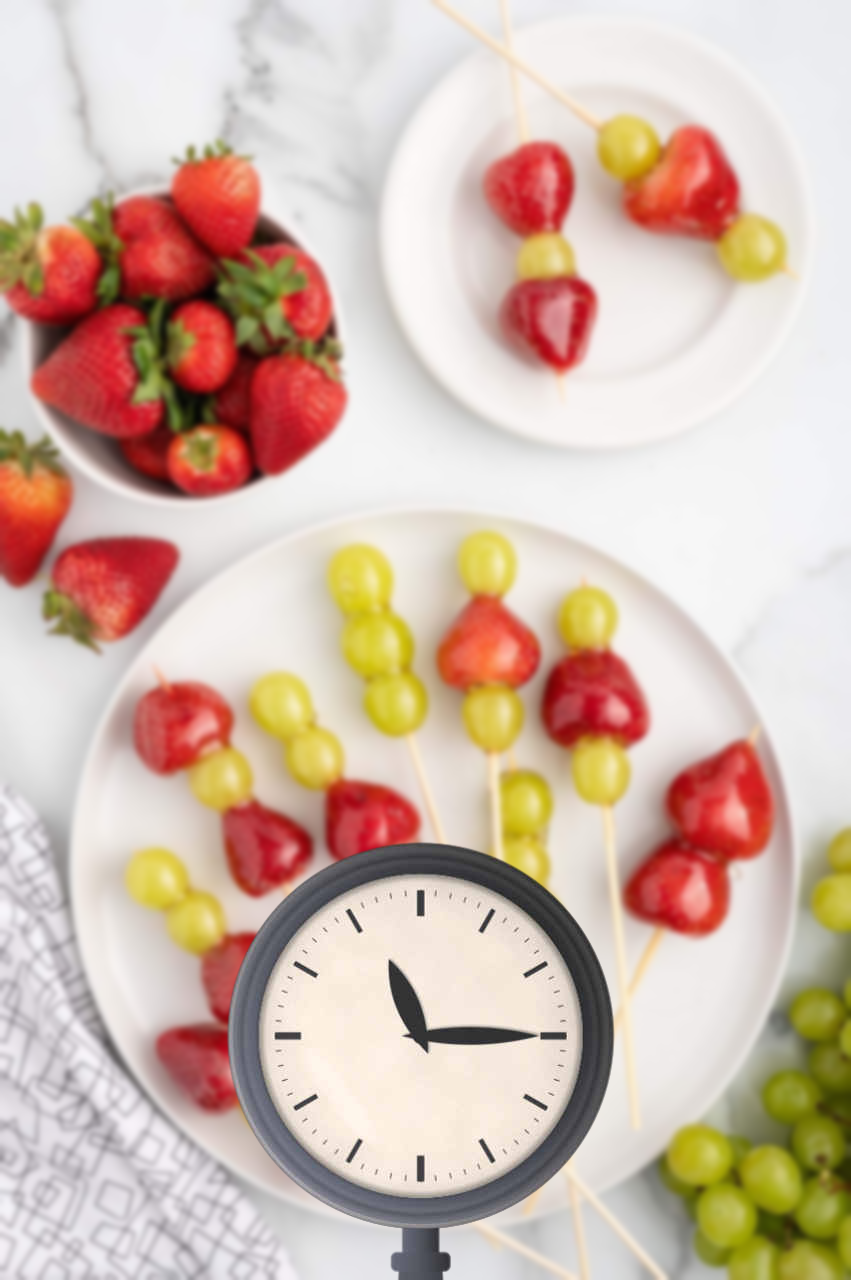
11 h 15 min
